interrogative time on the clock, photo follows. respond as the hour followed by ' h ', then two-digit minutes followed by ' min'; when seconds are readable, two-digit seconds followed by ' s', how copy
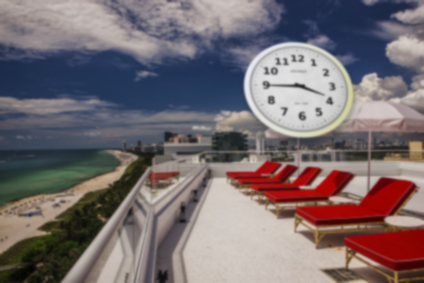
3 h 45 min
